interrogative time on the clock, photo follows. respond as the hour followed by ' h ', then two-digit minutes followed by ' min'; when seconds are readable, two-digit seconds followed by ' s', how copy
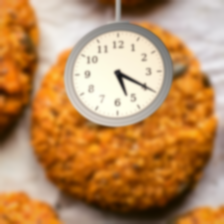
5 h 20 min
